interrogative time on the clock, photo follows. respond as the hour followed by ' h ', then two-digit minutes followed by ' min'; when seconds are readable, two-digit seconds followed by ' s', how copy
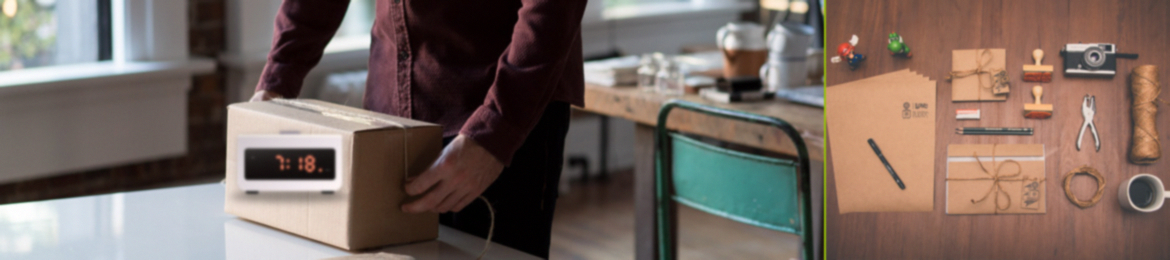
7 h 18 min
